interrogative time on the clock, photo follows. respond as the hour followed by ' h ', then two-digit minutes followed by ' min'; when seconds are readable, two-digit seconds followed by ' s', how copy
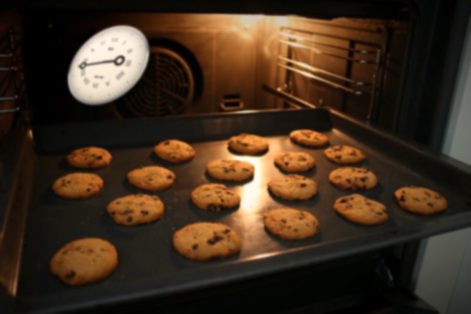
2 h 43 min
